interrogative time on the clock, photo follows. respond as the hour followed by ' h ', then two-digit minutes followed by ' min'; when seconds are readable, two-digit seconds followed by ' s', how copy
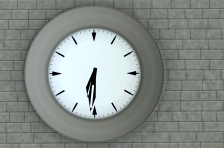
6 h 31 min
